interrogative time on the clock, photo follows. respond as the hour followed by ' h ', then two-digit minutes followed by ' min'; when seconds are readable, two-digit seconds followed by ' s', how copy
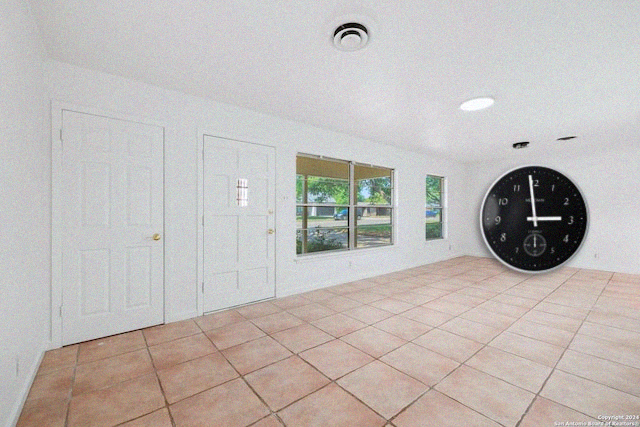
2 h 59 min
